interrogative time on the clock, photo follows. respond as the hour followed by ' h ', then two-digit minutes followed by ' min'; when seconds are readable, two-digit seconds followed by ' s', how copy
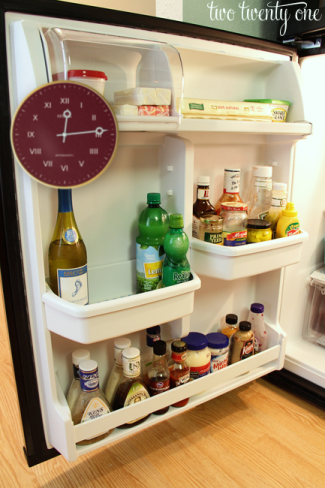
12 h 14 min
